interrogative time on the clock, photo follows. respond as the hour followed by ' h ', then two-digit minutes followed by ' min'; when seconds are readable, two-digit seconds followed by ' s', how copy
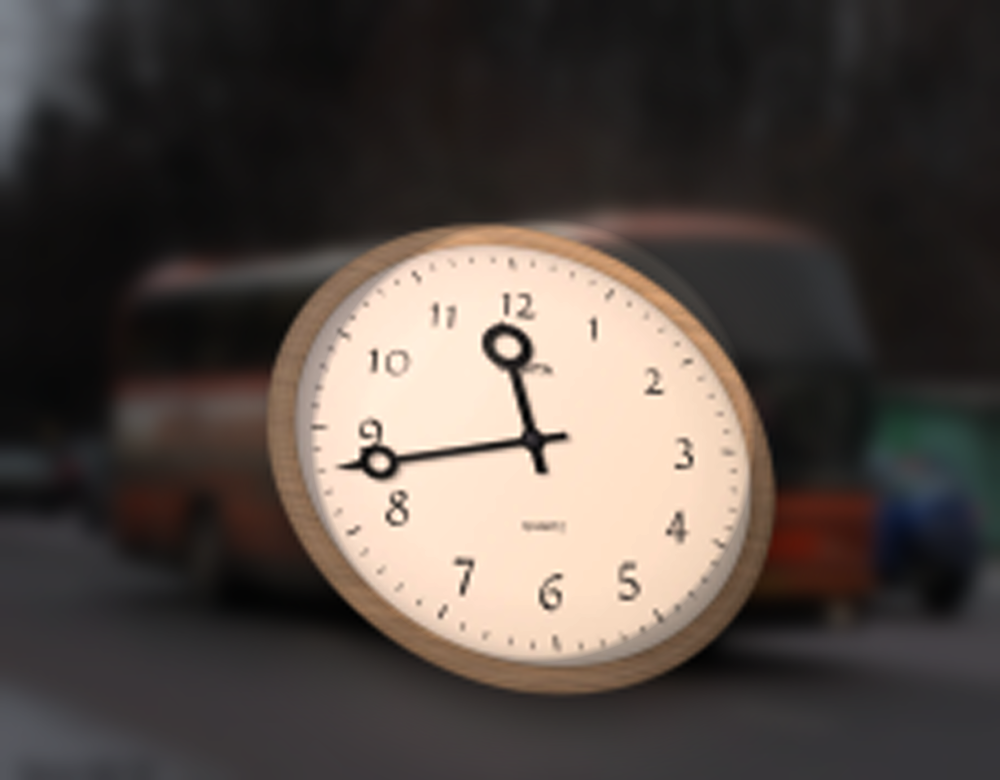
11 h 43 min
